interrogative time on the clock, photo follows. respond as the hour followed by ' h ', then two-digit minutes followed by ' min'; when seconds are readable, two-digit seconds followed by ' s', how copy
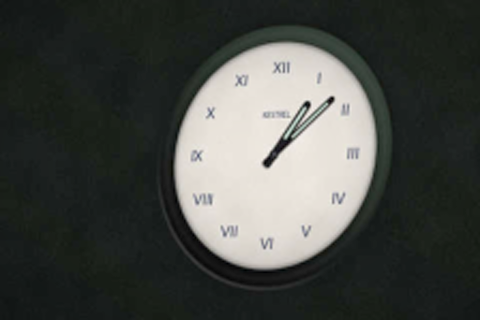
1 h 08 min
